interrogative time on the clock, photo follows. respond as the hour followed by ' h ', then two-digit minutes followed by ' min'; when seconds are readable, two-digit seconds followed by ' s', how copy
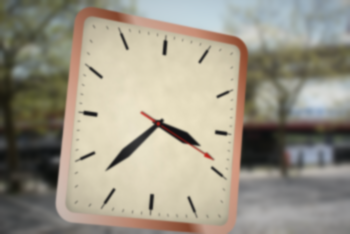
3 h 37 min 19 s
